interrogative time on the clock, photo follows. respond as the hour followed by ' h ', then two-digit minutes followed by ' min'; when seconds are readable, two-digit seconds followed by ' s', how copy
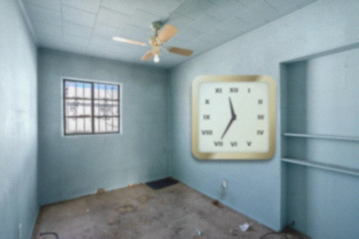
11 h 35 min
